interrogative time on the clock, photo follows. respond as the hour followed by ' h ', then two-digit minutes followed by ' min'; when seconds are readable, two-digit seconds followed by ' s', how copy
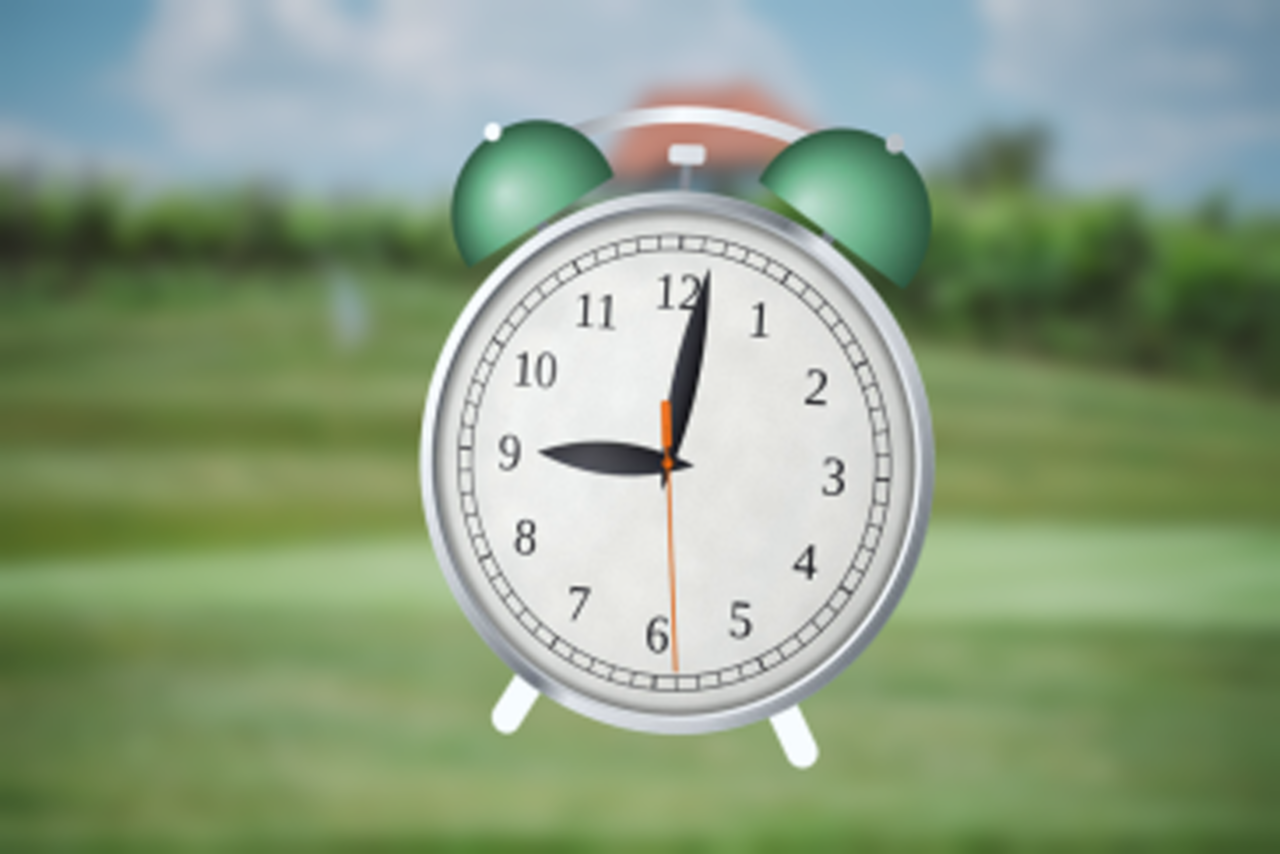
9 h 01 min 29 s
